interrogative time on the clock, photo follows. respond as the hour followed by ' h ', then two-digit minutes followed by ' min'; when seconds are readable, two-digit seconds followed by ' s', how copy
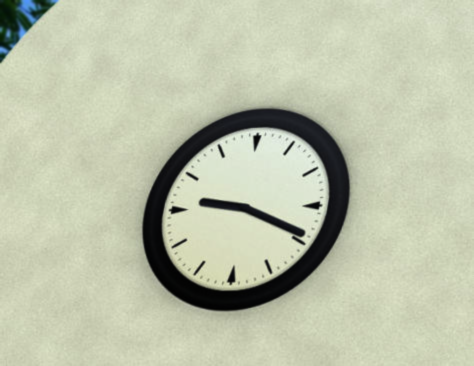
9 h 19 min
